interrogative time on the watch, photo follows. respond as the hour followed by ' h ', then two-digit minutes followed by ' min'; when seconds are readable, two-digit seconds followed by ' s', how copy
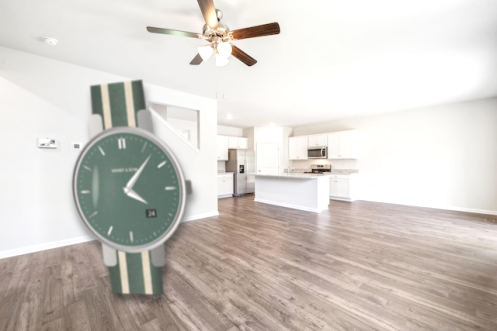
4 h 07 min
